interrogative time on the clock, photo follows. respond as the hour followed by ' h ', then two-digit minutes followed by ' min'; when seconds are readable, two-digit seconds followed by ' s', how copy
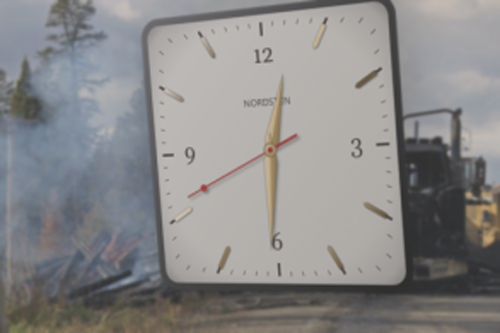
12 h 30 min 41 s
